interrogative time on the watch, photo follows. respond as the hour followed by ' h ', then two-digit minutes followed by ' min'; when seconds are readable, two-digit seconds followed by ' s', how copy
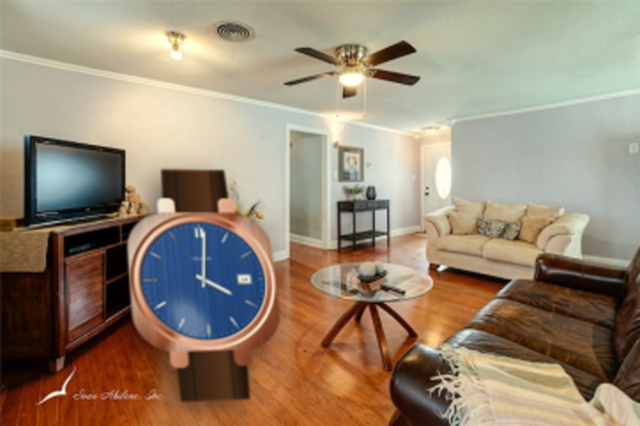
4 h 01 min
